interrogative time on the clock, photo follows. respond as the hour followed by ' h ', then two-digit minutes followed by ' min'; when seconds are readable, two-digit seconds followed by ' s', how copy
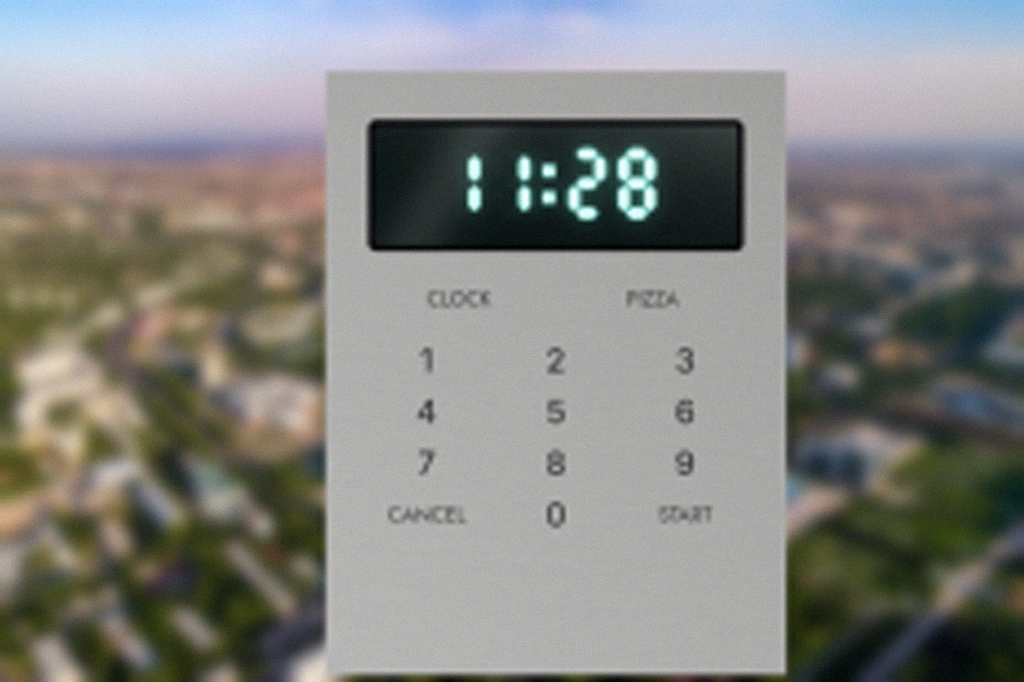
11 h 28 min
